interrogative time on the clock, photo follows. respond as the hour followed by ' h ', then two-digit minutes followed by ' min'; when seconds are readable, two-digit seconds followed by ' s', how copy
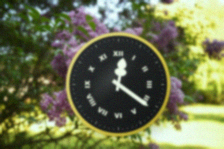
12 h 21 min
